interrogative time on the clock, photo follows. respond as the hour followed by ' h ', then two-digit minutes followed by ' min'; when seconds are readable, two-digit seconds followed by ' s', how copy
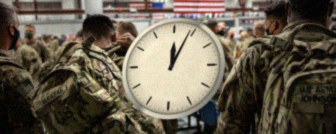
12 h 04 min
